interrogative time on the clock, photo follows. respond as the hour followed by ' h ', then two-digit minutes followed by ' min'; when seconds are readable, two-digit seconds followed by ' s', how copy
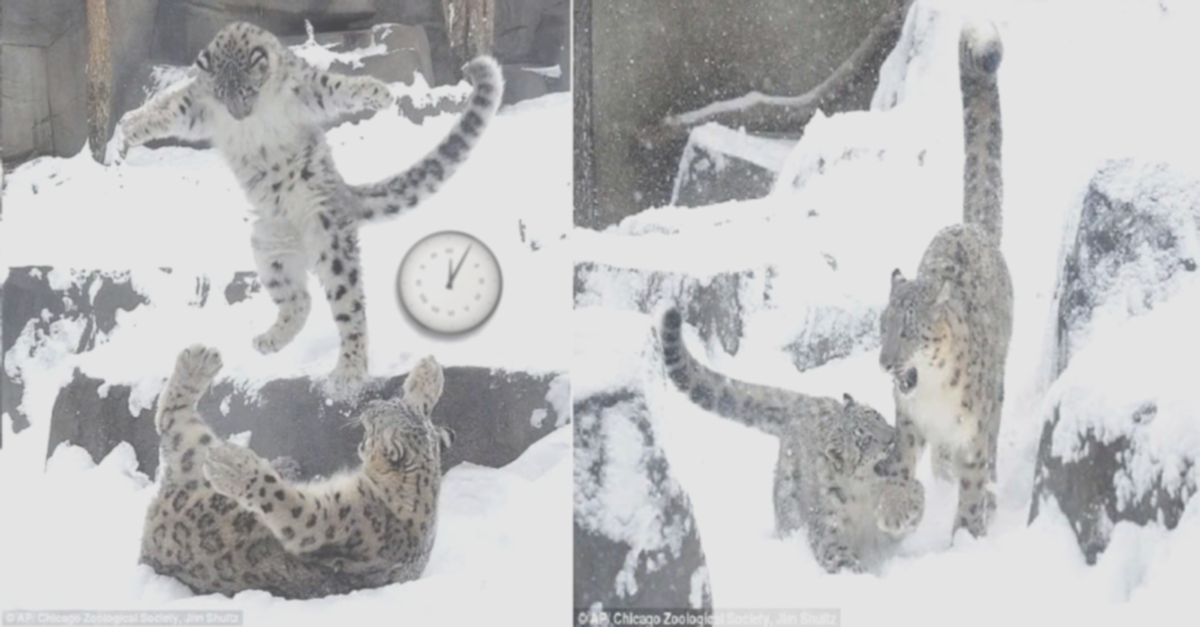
12 h 05 min
